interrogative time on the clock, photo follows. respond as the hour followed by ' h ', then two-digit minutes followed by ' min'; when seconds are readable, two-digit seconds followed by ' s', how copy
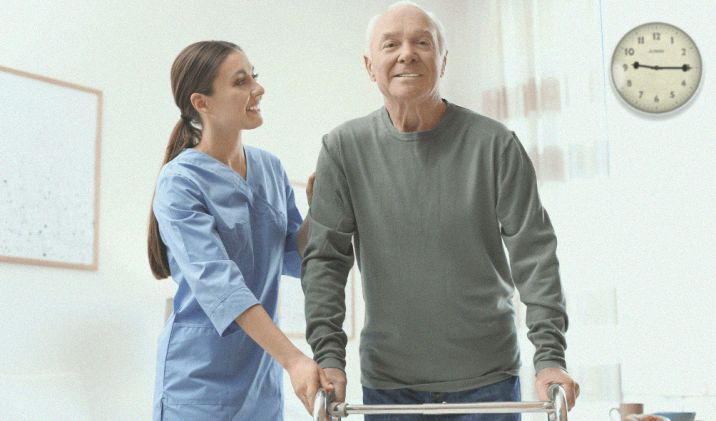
9 h 15 min
